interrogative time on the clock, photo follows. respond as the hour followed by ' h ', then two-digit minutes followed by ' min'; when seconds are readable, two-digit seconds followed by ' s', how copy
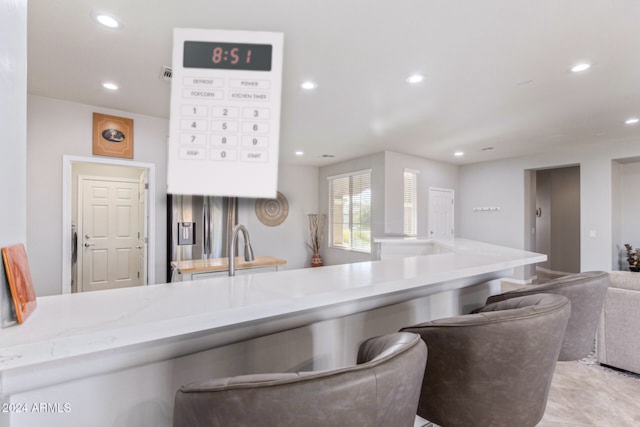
8 h 51 min
